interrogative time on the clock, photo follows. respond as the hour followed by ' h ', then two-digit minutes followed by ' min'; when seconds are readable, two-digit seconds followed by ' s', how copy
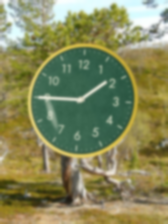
1 h 45 min
